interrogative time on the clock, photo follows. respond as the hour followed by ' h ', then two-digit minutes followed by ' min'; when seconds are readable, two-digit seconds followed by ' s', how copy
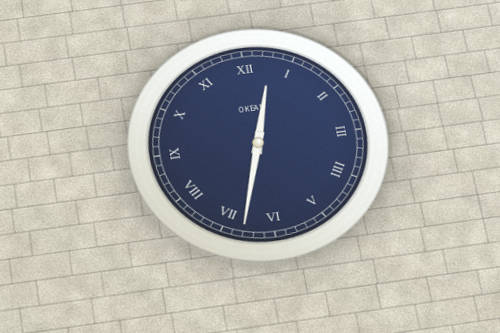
12 h 33 min
